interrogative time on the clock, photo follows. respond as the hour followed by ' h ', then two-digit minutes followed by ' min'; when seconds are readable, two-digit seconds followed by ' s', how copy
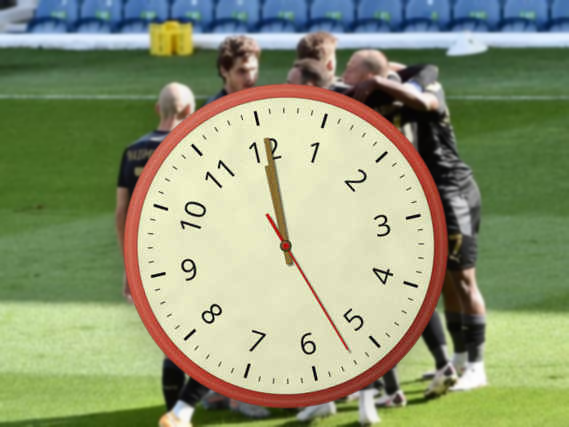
12 h 00 min 27 s
